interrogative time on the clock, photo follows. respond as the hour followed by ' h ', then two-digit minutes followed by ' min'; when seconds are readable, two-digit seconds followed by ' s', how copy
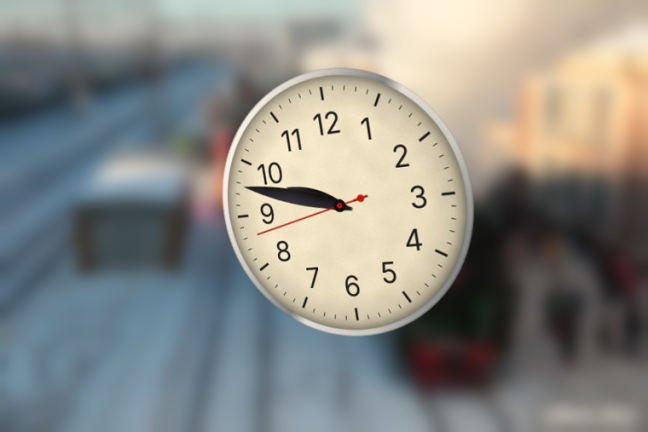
9 h 47 min 43 s
